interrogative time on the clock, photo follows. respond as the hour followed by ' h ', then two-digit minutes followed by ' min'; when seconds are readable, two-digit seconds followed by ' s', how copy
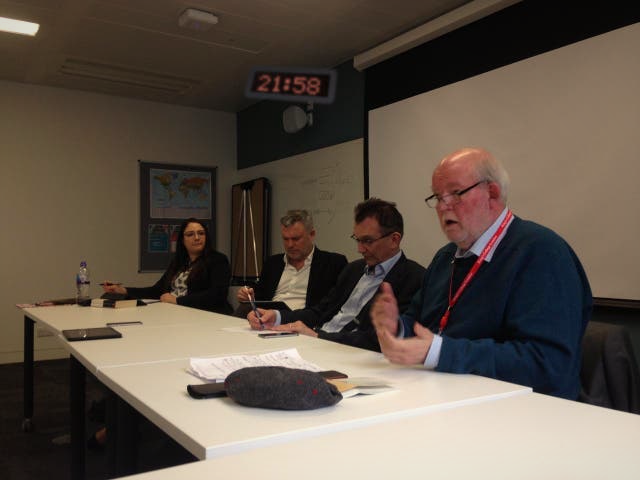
21 h 58 min
